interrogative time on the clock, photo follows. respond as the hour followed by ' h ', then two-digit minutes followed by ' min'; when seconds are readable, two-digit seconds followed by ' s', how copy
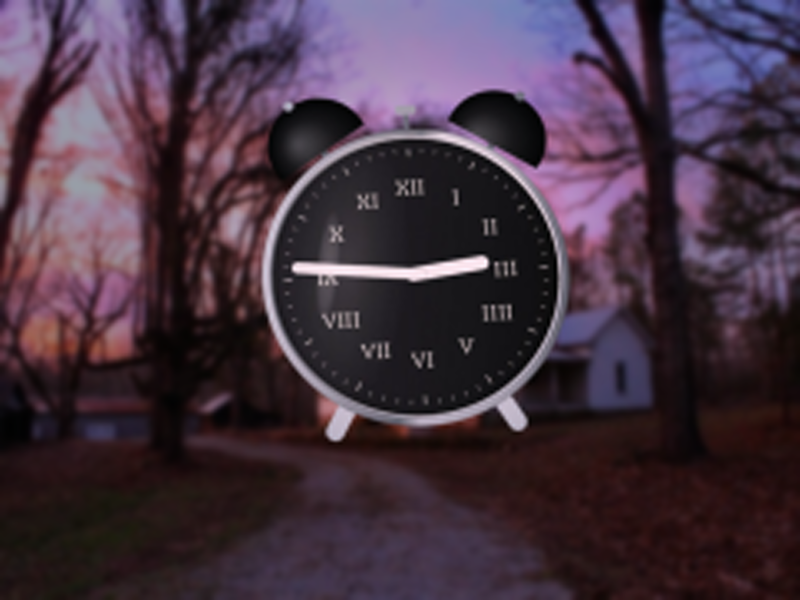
2 h 46 min
